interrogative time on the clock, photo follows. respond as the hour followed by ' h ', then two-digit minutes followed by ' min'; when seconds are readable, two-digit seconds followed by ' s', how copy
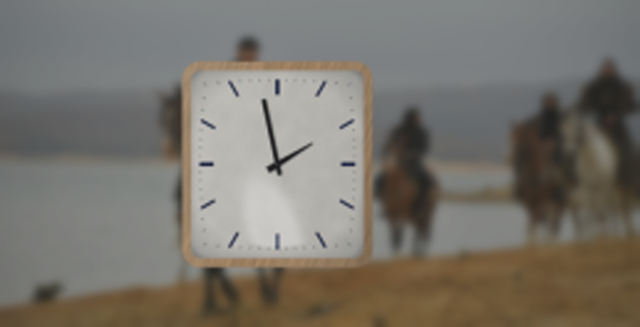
1 h 58 min
